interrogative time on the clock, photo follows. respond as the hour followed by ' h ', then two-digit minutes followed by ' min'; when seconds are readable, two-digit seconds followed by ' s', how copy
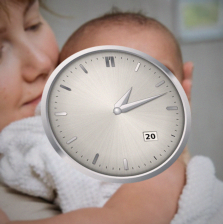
1 h 12 min
